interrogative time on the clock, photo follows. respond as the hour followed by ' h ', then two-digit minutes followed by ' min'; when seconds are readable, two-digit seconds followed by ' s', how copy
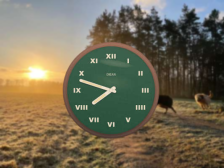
7 h 48 min
